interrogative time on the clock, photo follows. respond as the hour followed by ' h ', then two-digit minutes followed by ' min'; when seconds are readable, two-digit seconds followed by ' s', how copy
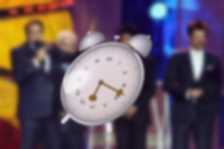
6 h 18 min
